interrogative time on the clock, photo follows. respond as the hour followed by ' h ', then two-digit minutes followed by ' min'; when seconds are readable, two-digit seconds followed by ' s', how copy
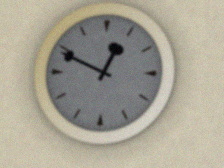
12 h 49 min
